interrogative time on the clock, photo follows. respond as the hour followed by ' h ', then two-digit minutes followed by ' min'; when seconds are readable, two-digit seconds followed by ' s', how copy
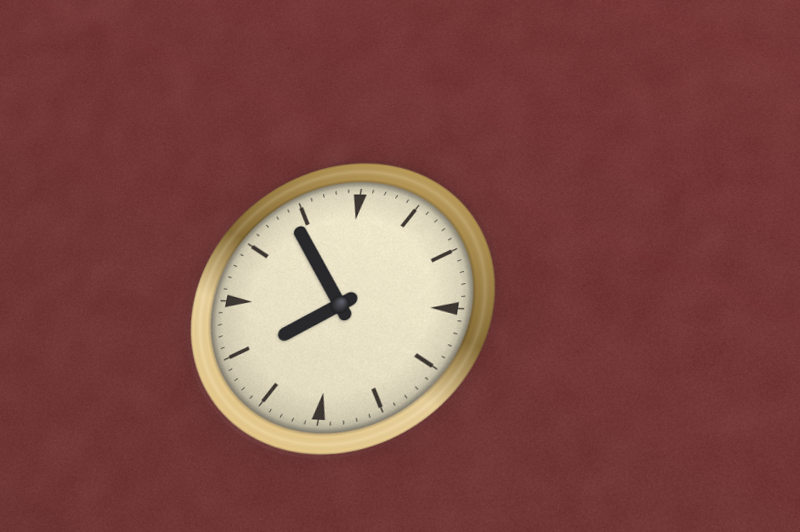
7 h 54 min
